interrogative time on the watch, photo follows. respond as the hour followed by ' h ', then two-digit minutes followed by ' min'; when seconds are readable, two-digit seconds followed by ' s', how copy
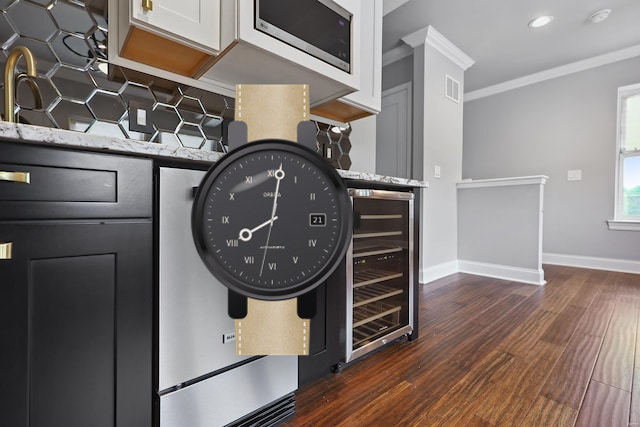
8 h 01 min 32 s
